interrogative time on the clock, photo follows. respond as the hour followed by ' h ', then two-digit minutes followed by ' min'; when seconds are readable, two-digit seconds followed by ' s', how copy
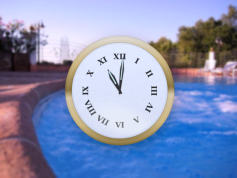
11 h 01 min
